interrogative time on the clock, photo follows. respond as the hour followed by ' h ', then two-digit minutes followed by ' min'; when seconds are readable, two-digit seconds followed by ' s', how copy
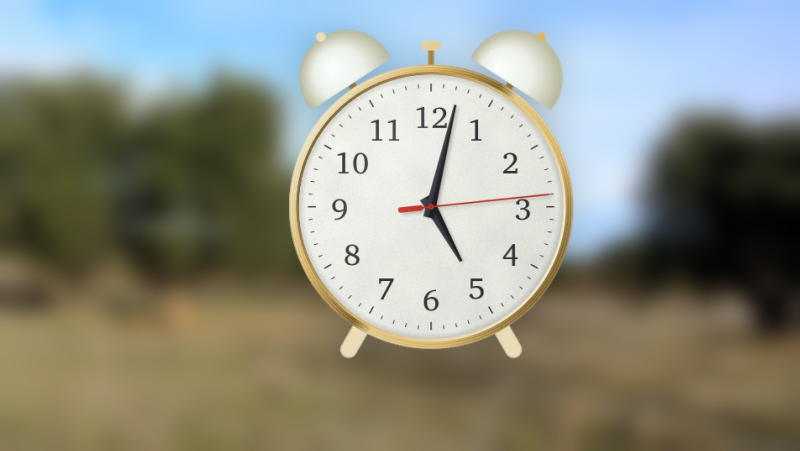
5 h 02 min 14 s
